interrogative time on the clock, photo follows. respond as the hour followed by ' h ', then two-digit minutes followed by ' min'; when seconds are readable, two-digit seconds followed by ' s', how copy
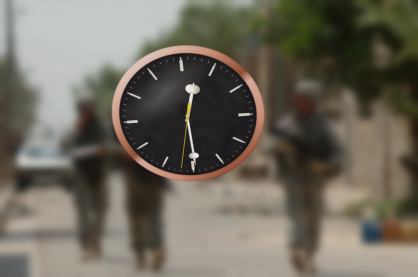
12 h 29 min 32 s
